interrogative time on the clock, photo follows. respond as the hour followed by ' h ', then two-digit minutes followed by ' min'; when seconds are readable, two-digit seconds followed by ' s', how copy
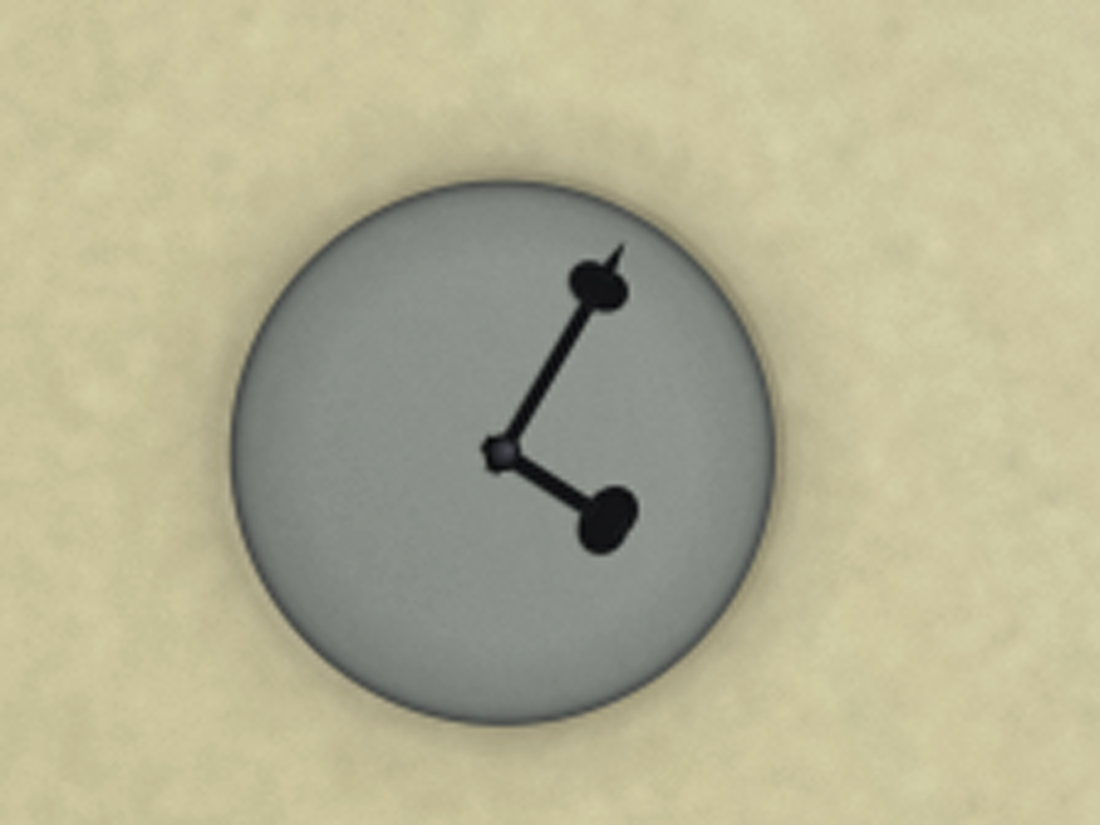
4 h 05 min
